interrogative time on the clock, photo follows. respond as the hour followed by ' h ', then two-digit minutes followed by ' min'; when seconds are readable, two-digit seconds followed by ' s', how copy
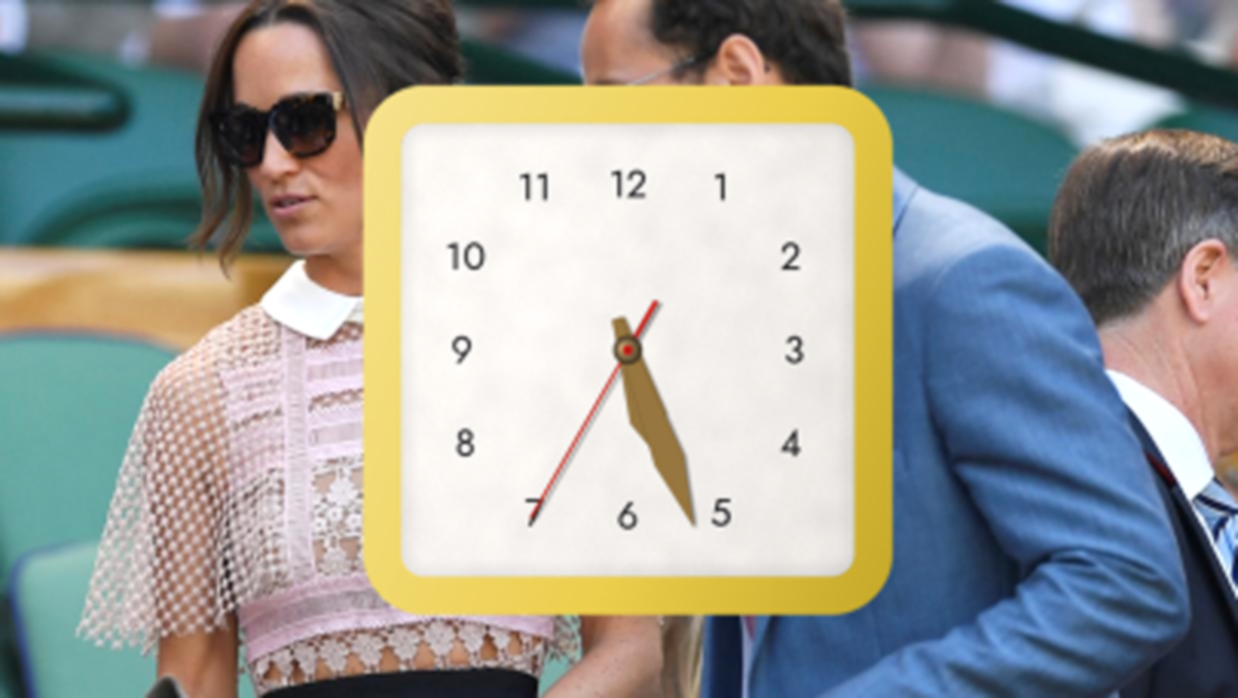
5 h 26 min 35 s
